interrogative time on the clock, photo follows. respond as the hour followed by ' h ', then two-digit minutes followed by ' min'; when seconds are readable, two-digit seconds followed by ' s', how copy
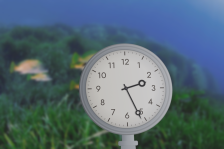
2 h 26 min
